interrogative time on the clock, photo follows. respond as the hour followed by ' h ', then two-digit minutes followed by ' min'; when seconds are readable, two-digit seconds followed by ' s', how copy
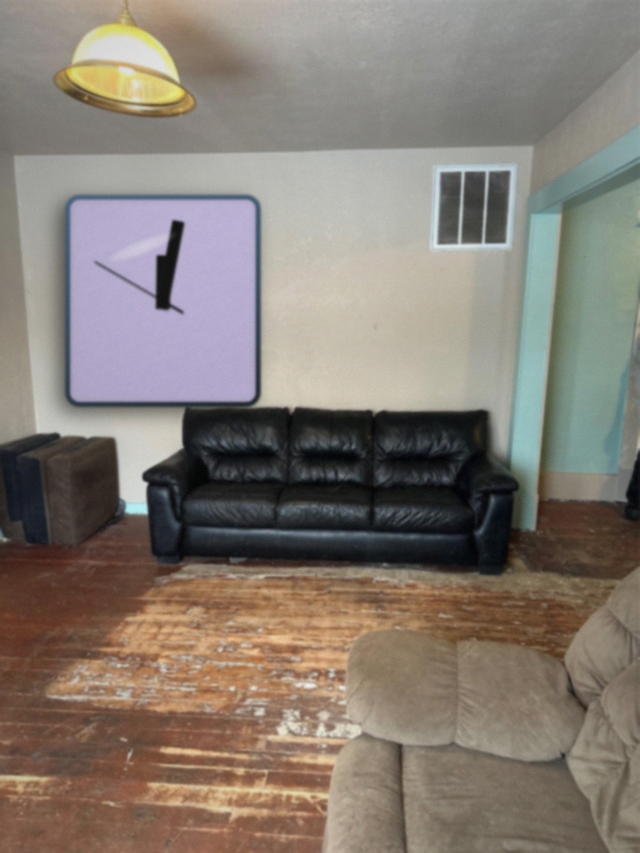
12 h 01 min 50 s
